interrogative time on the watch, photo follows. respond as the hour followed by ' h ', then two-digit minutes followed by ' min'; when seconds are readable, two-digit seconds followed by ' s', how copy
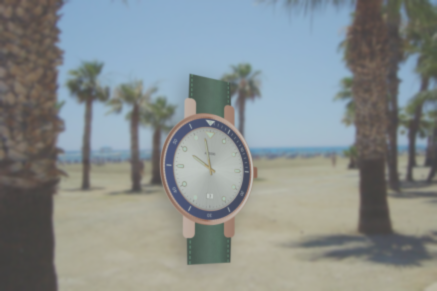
9 h 58 min
